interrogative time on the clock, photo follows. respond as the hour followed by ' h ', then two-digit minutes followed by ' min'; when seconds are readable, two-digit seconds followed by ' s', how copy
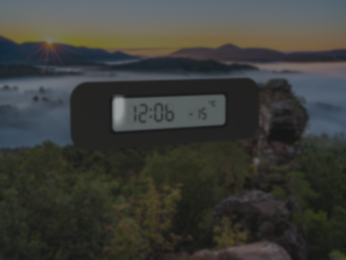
12 h 06 min
